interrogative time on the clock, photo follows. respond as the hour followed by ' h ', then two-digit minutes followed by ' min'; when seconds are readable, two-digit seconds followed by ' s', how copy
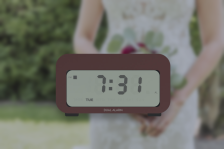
7 h 31 min
